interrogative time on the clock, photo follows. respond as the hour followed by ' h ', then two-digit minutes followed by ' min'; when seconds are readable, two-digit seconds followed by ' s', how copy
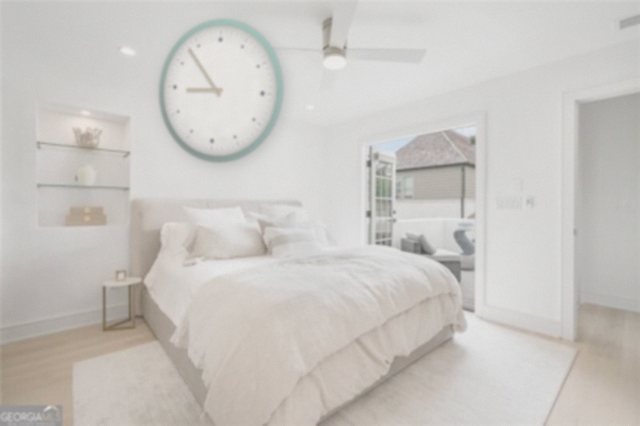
8 h 53 min
